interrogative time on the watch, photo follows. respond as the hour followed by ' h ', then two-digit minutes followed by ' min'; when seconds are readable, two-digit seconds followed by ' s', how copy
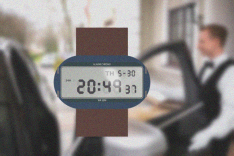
20 h 49 min 37 s
